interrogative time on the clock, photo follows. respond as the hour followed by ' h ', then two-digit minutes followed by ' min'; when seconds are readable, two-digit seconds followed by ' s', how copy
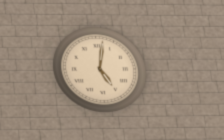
5 h 02 min
